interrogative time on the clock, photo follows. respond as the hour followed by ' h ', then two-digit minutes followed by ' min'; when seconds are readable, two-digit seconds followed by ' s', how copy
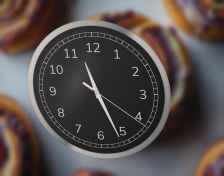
11 h 26 min 21 s
